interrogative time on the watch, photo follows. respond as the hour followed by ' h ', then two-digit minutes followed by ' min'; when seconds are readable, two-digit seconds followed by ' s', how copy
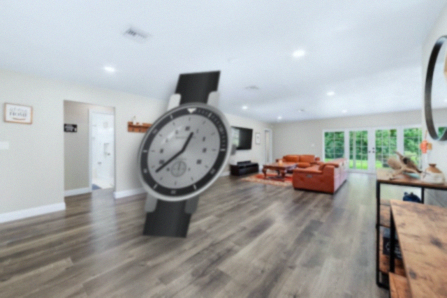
12 h 38 min
